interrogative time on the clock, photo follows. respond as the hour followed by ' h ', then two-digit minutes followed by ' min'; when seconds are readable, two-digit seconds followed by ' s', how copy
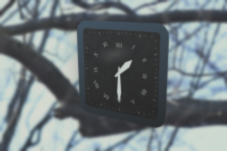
1 h 30 min
